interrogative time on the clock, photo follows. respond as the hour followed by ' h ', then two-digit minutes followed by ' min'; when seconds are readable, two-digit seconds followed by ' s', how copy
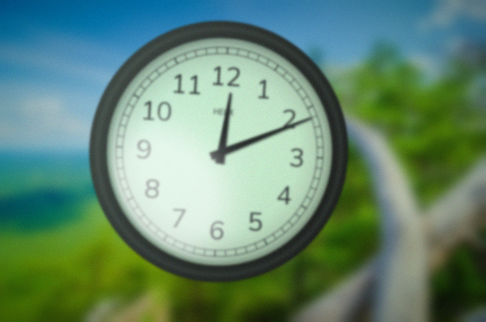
12 h 11 min
